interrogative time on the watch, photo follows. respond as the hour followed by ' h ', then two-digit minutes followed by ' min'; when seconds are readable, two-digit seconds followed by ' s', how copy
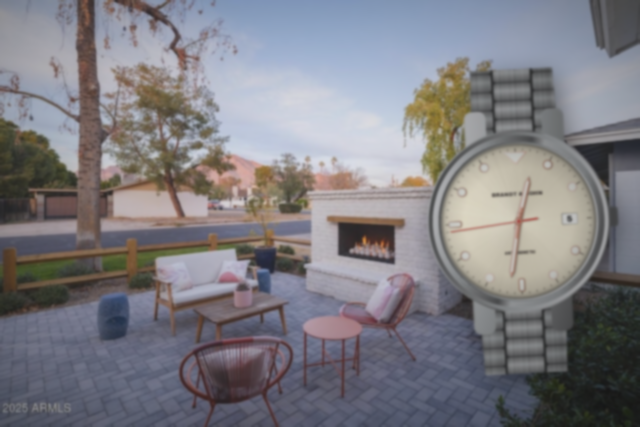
12 h 31 min 44 s
